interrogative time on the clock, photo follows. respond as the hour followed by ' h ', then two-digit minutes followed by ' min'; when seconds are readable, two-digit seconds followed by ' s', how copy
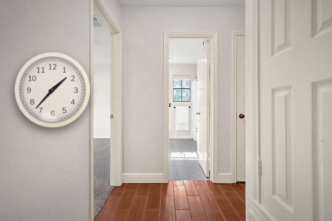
1 h 37 min
